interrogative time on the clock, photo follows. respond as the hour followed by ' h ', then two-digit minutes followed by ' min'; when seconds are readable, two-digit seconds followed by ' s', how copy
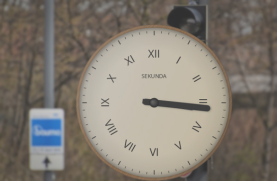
3 h 16 min
